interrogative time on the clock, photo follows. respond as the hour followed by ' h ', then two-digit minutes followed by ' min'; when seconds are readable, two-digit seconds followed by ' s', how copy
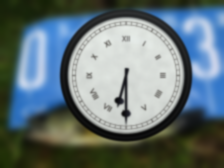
6 h 30 min
